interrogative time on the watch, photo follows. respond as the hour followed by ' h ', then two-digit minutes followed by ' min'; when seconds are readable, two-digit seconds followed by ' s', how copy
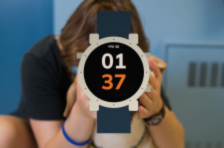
1 h 37 min
